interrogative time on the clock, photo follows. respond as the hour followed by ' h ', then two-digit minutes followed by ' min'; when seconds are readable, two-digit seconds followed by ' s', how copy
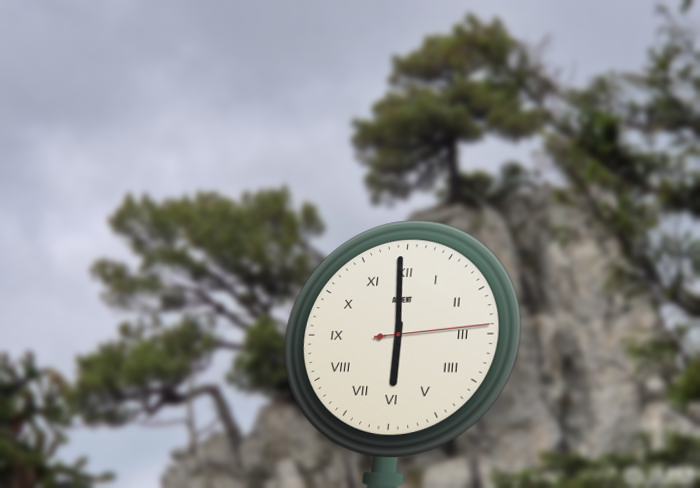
5 h 59 min 14 s
